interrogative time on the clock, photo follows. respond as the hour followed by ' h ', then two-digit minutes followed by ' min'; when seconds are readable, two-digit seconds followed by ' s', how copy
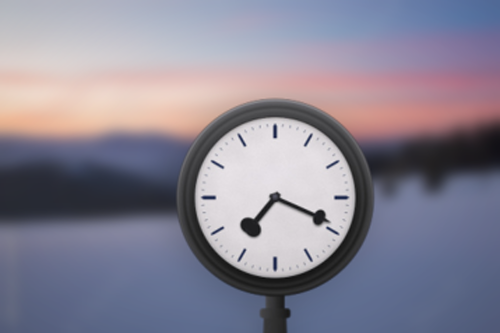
7 h 19 min
